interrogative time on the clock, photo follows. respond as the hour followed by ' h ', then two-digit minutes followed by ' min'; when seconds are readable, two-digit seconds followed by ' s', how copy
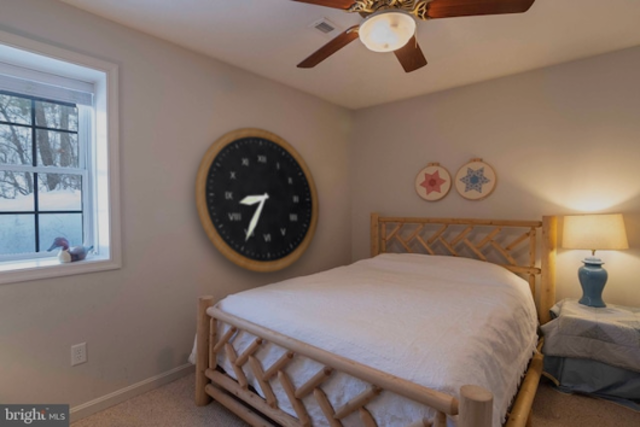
8 h 35 min
